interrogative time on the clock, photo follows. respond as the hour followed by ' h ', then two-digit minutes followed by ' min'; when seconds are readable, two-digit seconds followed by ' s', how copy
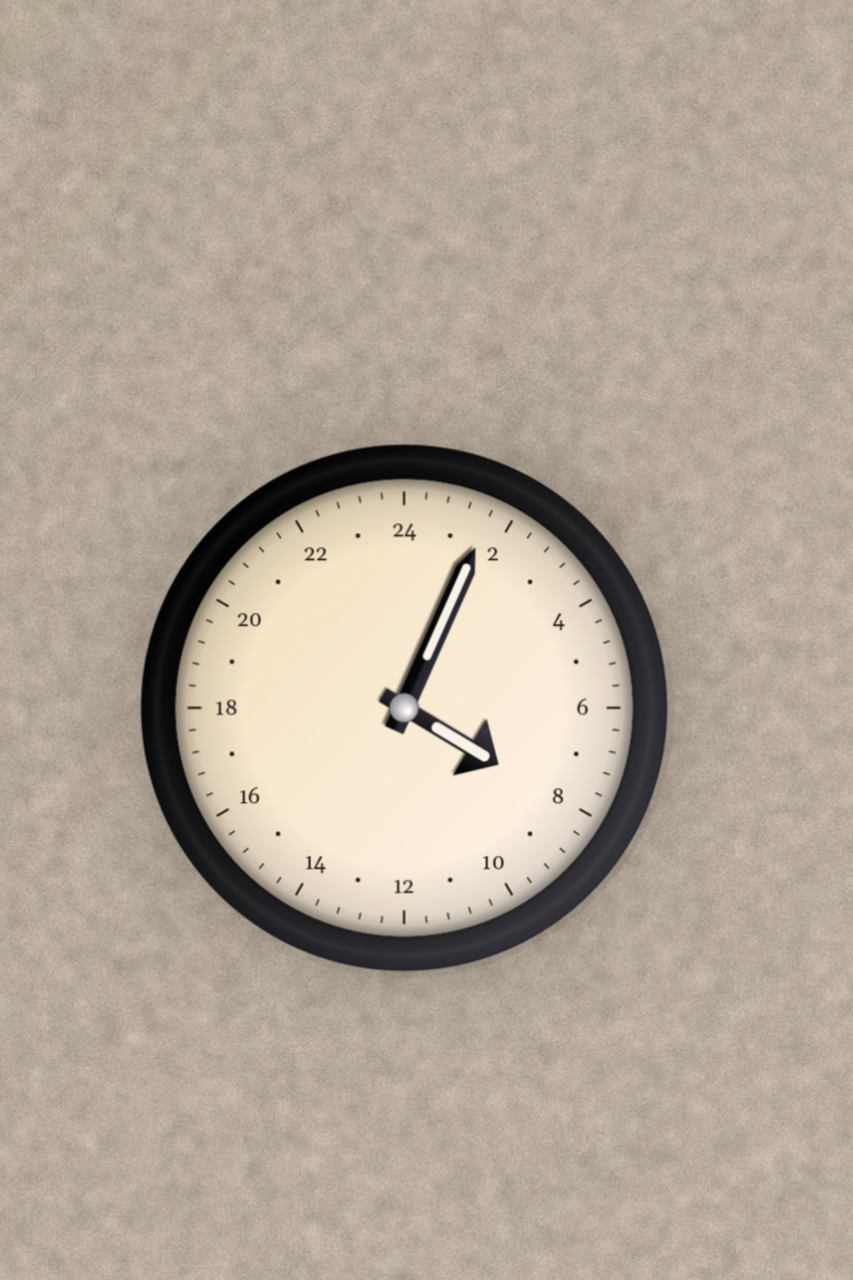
8 h 04 min
